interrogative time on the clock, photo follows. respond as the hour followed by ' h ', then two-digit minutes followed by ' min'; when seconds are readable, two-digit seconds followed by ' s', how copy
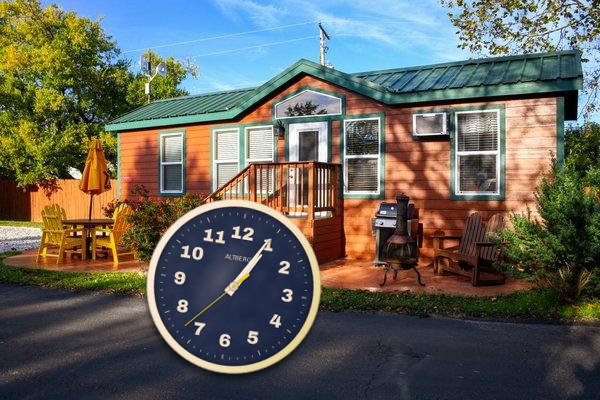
1 h 04 min 37 s
